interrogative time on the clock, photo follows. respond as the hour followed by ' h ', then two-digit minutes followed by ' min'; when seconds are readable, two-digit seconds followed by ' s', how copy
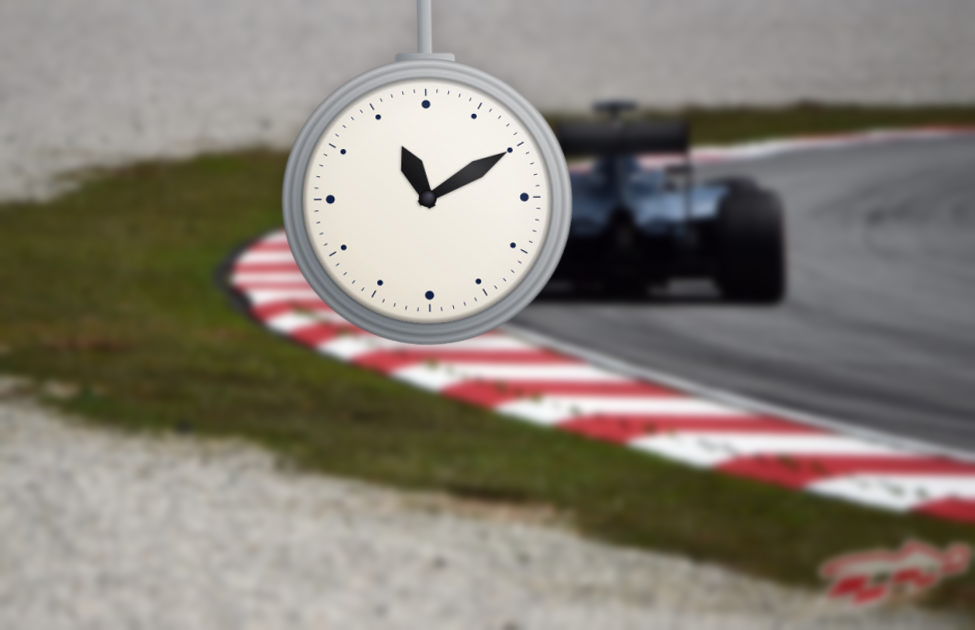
11 h 10 min
